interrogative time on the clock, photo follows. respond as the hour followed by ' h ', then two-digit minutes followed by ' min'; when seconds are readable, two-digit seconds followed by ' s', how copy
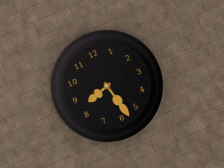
8 h 28 min
